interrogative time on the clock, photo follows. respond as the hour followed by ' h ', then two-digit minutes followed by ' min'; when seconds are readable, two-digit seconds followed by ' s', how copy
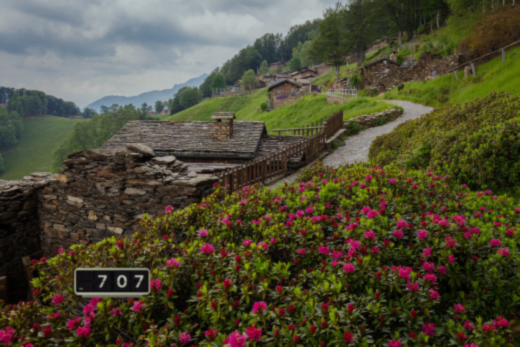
7 h 07 min
